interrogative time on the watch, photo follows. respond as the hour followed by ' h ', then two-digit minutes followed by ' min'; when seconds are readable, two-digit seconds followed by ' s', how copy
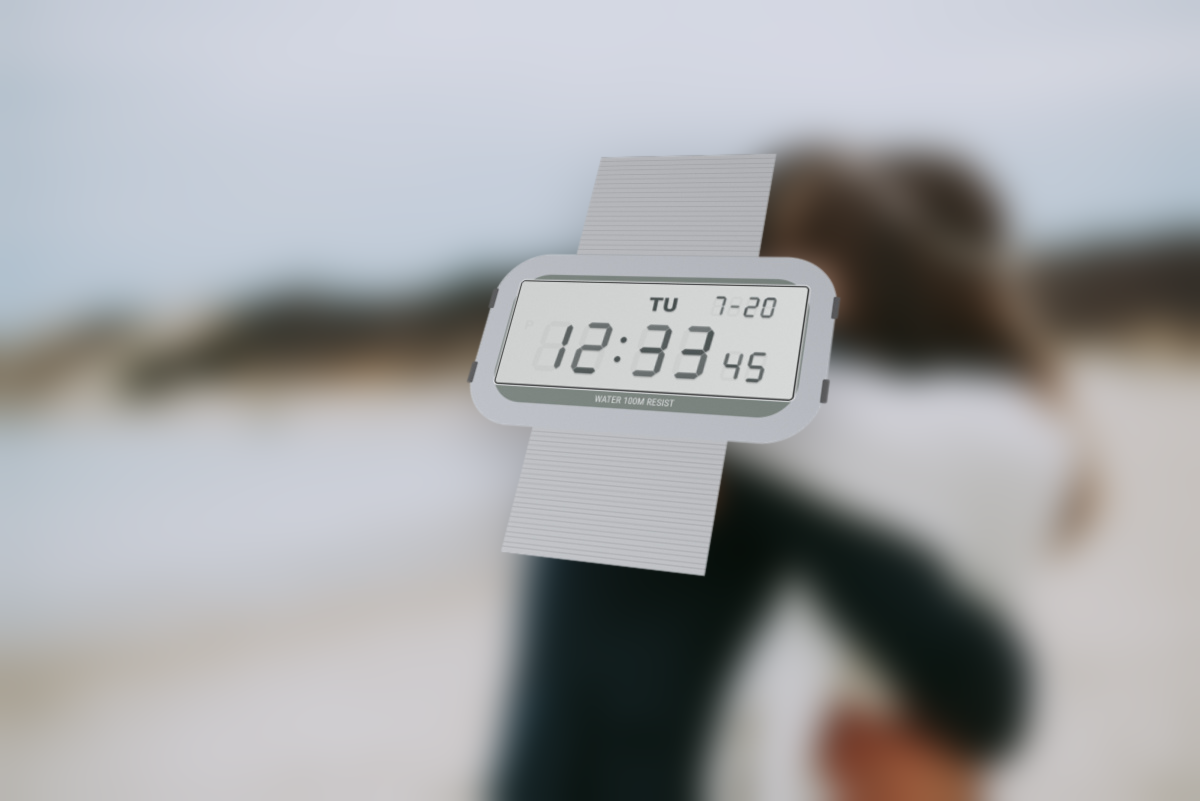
12 h 33 min 45 s
